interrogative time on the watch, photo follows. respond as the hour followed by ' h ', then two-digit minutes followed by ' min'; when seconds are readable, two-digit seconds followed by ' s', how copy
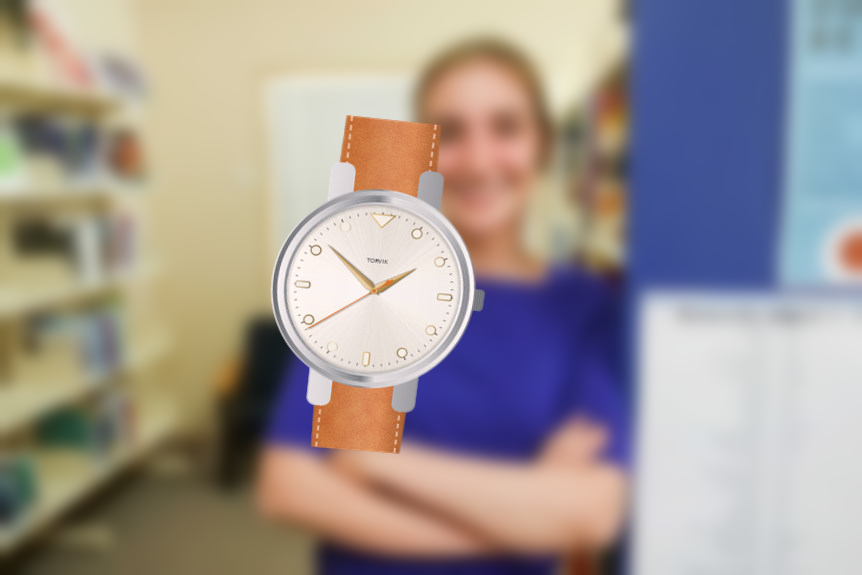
1 h 51 min 39 s
